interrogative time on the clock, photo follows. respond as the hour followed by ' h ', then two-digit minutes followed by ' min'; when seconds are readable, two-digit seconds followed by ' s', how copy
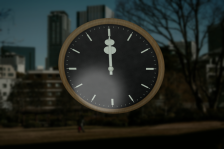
12 h 00 min
